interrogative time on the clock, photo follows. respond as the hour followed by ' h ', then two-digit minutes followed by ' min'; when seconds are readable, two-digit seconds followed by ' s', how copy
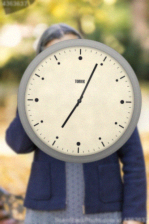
7 h 04 min
